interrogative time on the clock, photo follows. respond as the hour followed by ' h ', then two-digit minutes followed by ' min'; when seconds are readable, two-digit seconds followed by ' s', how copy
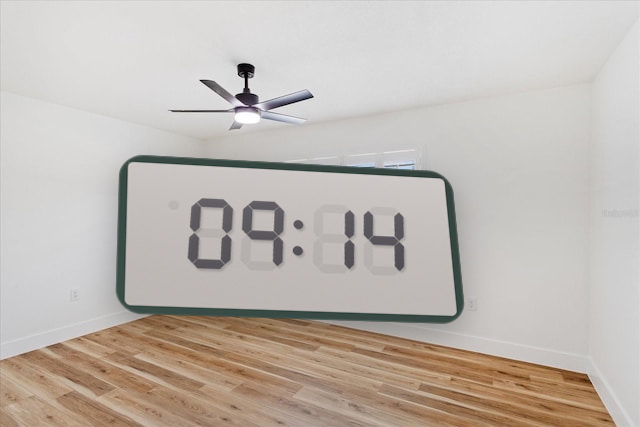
9 h 14 min
